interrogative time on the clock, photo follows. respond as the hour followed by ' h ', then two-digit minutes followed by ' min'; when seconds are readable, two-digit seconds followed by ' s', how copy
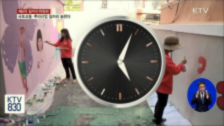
5 h 04 min
